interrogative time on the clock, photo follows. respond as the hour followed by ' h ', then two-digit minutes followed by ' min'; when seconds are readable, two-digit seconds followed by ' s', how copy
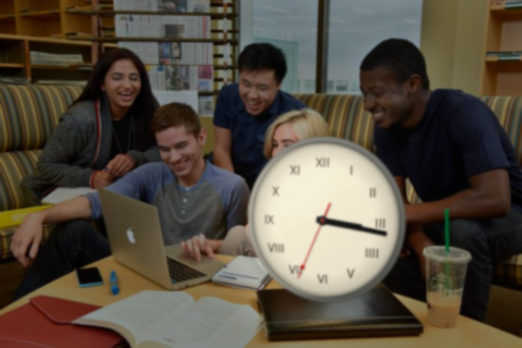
3 h 16 min 34 s
